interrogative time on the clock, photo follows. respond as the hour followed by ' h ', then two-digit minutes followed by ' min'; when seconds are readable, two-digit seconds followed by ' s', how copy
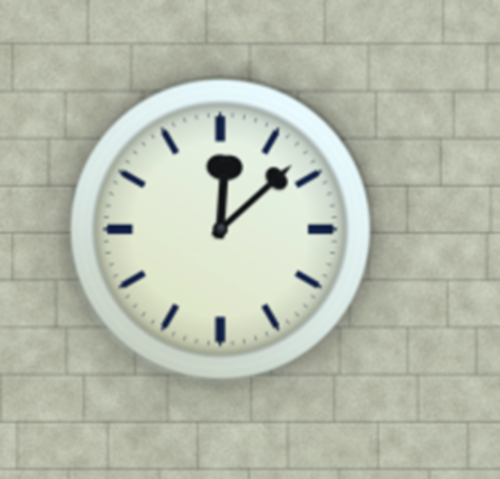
12 h 08 min
